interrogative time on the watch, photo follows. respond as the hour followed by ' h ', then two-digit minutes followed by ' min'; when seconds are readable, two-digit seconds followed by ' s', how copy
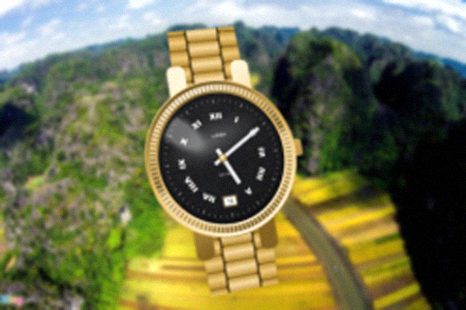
5 h 10 min
